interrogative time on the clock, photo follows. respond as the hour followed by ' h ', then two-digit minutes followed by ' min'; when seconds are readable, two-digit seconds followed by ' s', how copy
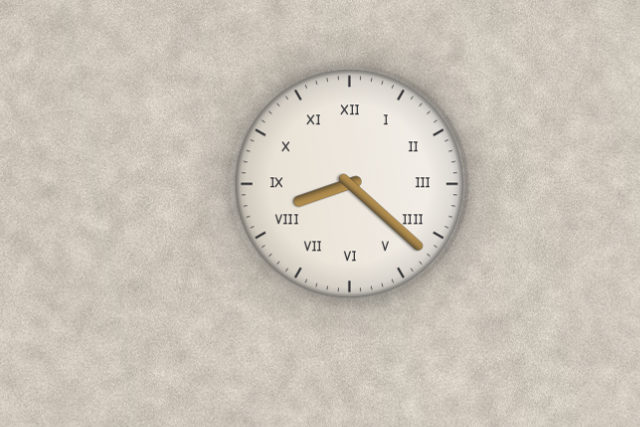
8 h 22 min
